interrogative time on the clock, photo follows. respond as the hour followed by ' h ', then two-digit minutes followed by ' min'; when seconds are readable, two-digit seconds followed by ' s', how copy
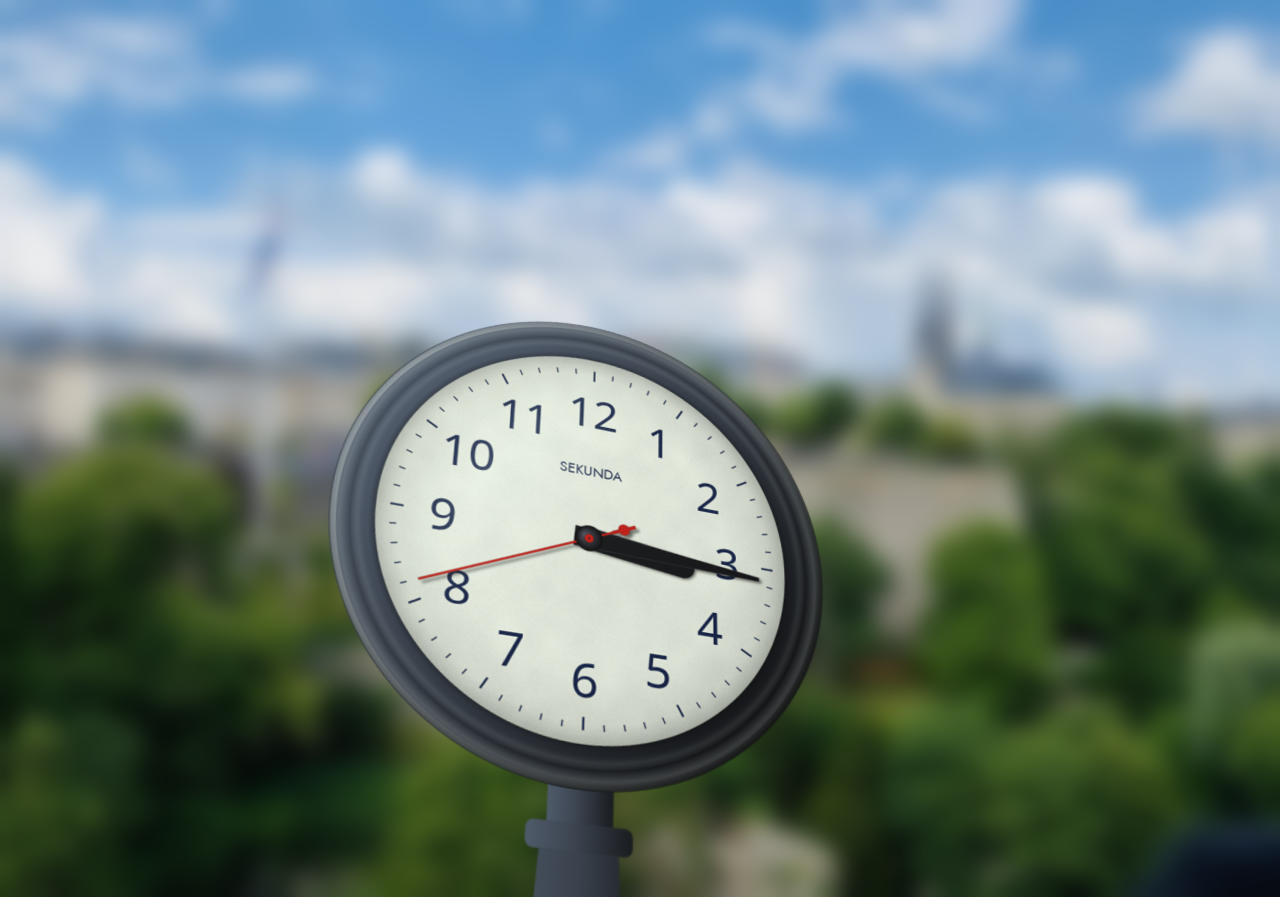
3 h 15 min 41 s
